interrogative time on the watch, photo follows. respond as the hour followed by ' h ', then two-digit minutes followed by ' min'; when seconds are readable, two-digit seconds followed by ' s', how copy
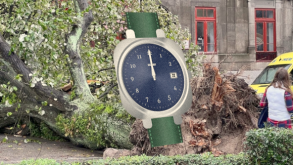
12 h 00 min
